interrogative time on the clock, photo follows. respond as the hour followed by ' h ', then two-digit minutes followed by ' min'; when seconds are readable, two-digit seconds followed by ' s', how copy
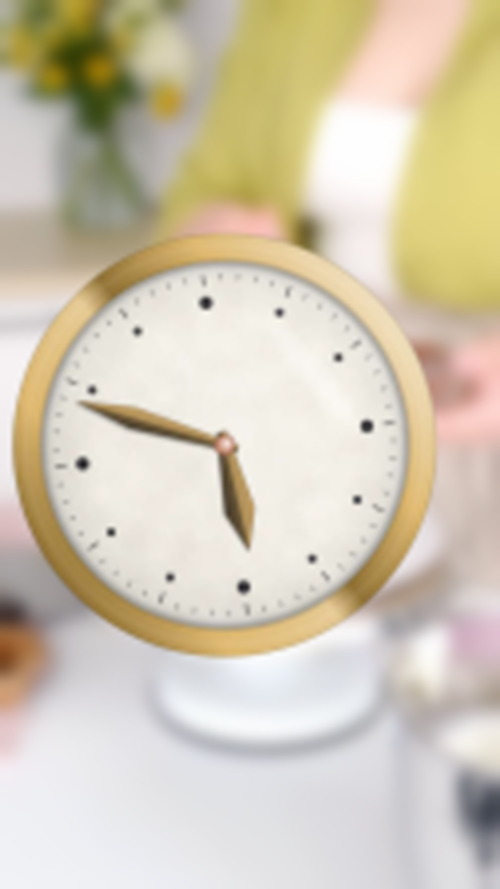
5 h 49 min
